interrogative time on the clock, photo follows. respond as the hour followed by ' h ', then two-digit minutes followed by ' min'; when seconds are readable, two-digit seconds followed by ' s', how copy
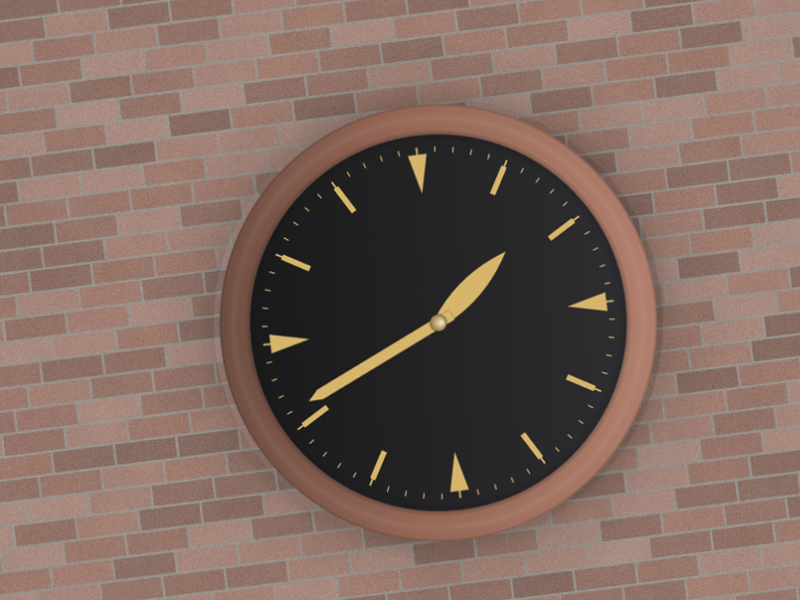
1 h 41 min
